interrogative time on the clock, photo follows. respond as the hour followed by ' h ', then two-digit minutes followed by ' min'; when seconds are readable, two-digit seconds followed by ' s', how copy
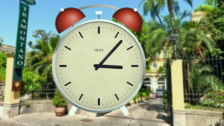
3 h 07 min
